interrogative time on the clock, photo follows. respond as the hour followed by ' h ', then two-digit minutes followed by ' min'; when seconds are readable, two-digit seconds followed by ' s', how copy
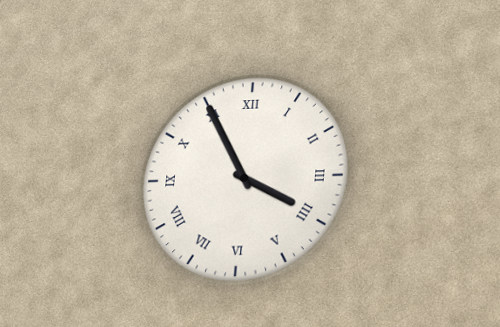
3 h 55 min
